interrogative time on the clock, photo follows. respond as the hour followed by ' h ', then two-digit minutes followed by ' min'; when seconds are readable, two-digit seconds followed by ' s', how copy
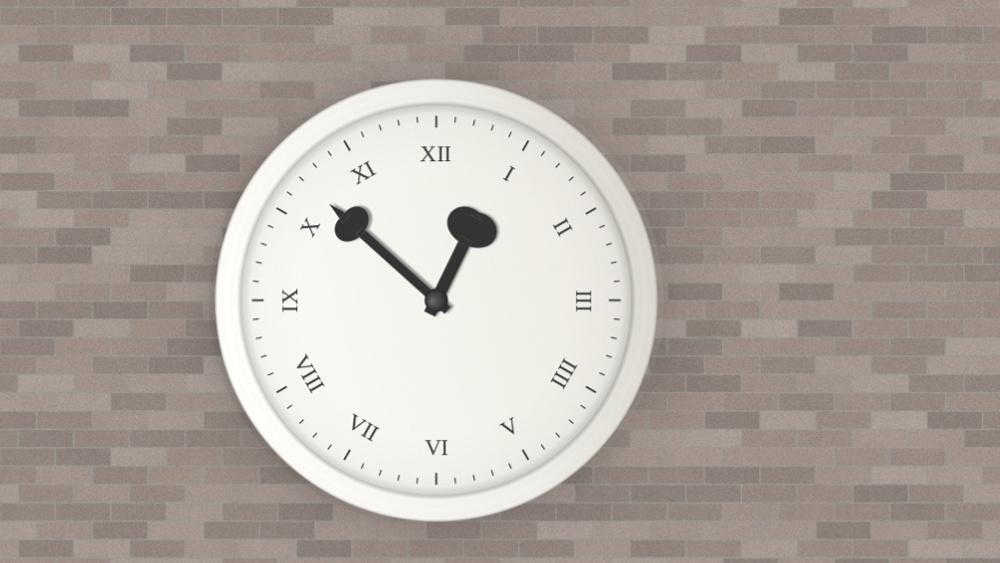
12 h 52 min
